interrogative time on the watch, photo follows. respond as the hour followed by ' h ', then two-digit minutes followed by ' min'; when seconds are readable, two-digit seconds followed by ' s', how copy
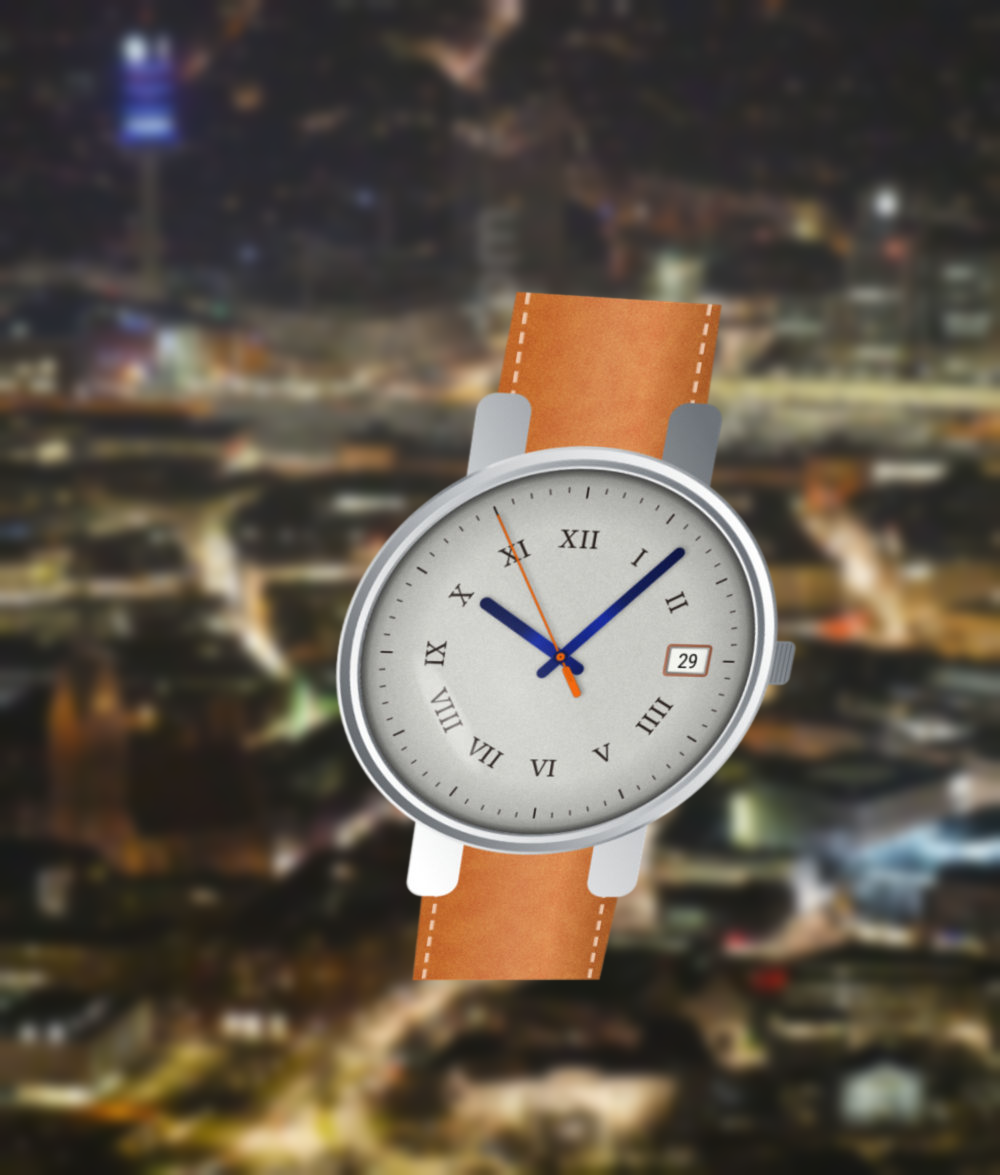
10 h 06 min 55 s
